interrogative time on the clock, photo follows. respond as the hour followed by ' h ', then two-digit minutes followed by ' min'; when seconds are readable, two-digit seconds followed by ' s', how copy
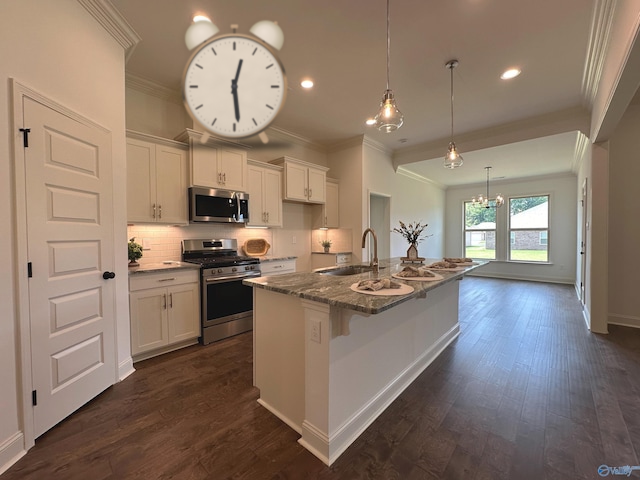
12 h 29 min
